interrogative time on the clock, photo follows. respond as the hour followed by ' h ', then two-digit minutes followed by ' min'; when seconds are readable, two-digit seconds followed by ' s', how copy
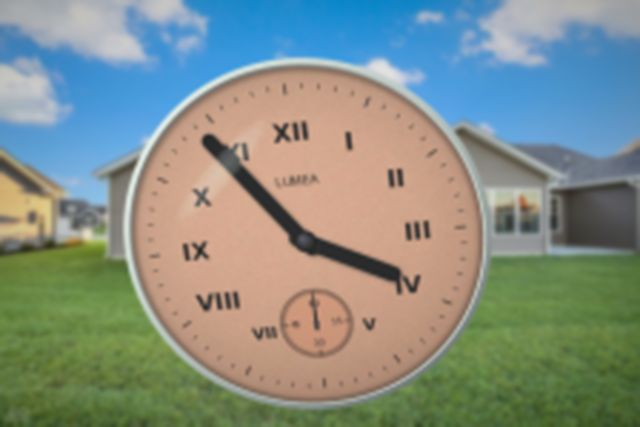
3 h 54 min
